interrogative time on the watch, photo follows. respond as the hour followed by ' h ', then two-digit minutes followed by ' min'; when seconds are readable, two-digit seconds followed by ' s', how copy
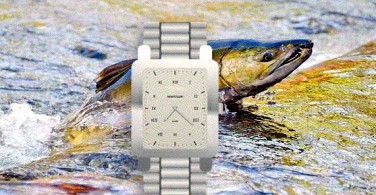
7 h 22 min
